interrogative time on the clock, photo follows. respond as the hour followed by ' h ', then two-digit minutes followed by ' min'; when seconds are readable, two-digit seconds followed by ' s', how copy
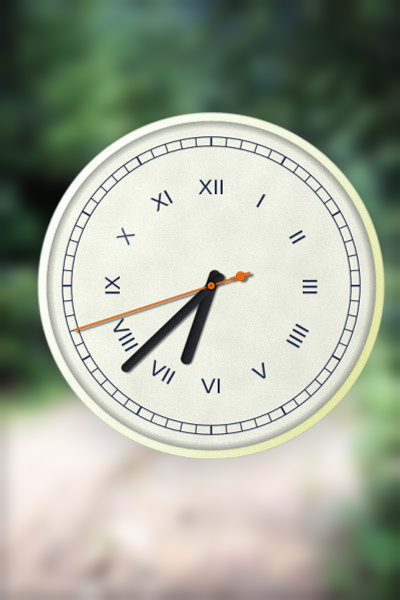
6 h 37 min 42 s
